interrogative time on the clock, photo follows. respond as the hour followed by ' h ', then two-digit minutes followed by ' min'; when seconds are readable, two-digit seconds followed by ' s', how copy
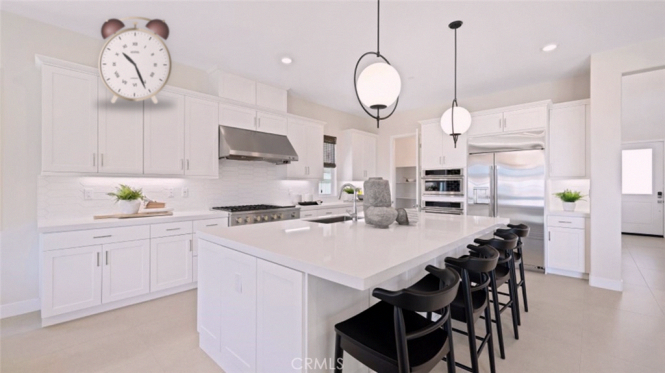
10 h 26 min
